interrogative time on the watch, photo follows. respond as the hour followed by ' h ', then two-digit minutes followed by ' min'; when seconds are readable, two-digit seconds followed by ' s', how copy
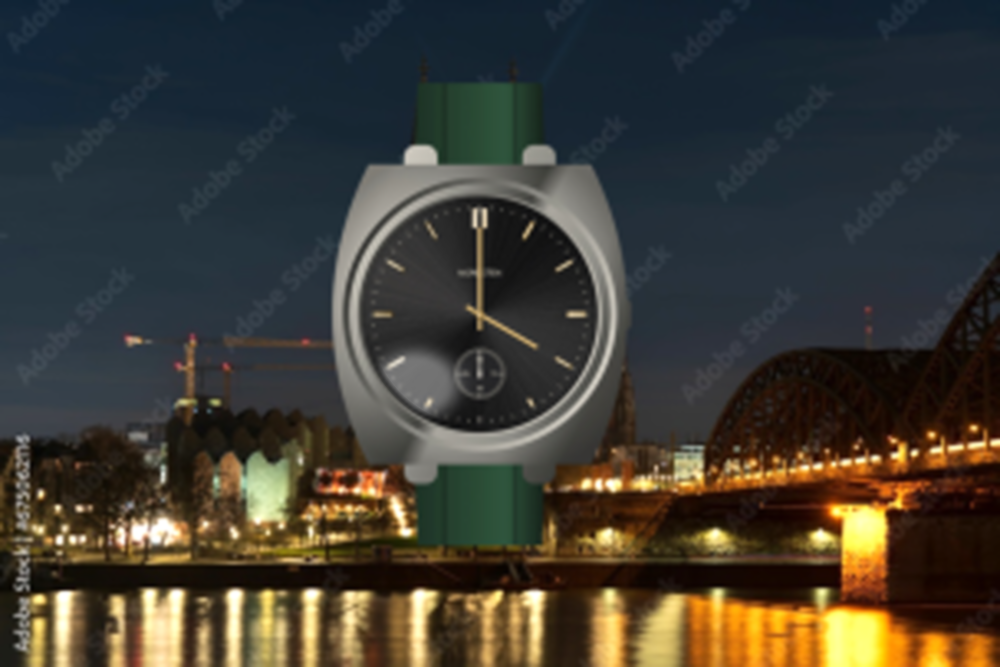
4 h 00 min
